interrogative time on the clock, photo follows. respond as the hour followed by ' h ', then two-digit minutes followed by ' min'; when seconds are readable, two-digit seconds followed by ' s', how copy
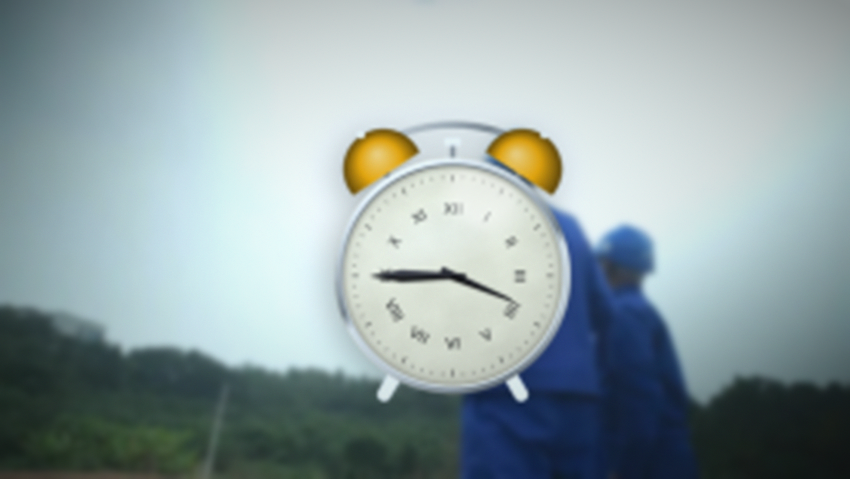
3 h 45 min
